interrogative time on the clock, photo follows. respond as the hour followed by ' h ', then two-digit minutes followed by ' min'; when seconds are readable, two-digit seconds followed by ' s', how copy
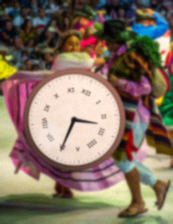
2 h 30 min
